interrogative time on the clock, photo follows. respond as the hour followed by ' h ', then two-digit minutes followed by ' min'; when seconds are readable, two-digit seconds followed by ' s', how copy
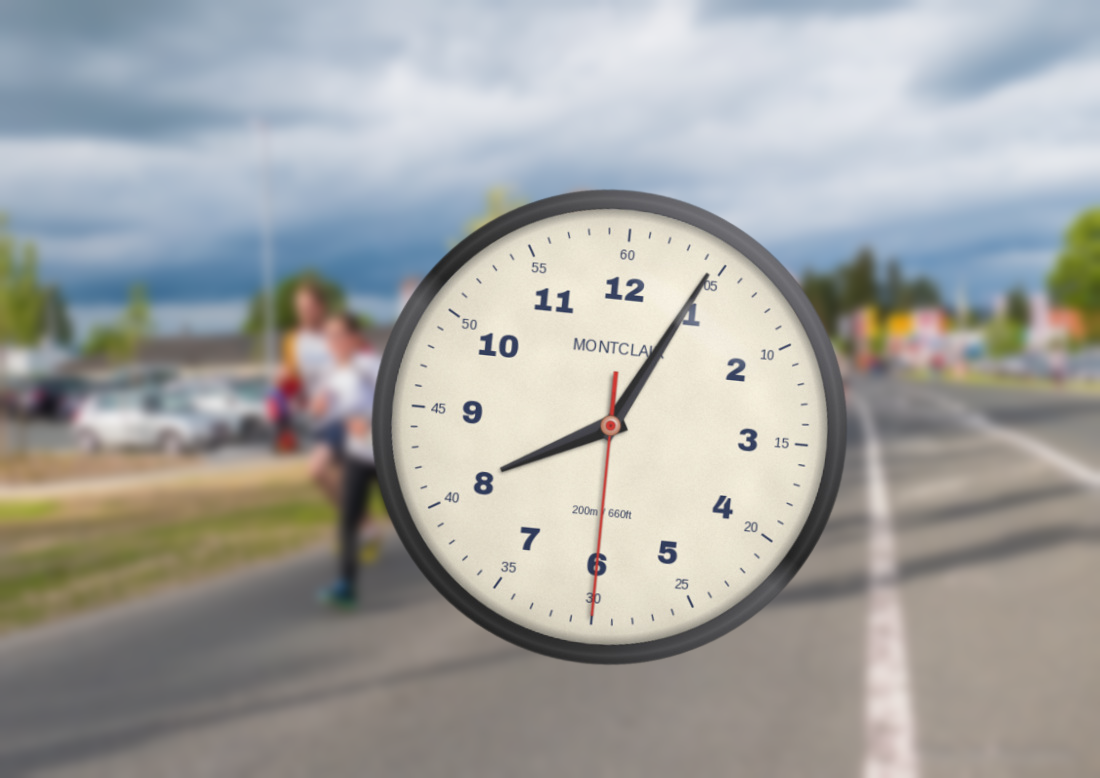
8 h 04 min 30 s
